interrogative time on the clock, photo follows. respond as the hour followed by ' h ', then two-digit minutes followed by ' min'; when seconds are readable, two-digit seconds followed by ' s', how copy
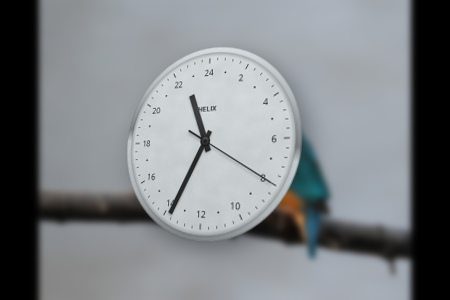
22 h 34 min 20 s
